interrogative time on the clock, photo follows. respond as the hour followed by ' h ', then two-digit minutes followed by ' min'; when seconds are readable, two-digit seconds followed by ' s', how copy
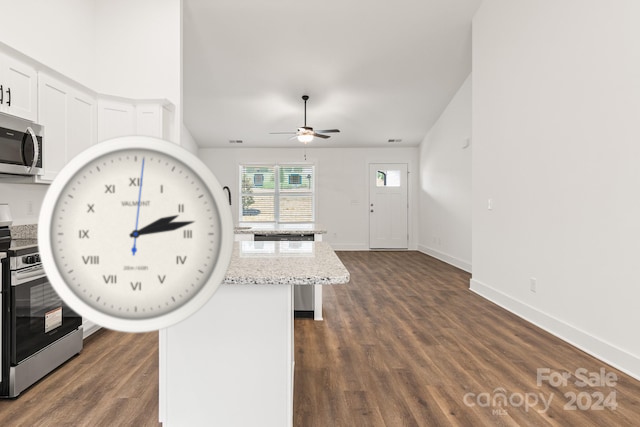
2 h 13 min 01 s
